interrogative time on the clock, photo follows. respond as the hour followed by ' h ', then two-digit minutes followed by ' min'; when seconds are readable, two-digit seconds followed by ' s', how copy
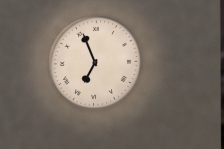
6 h 56 min
